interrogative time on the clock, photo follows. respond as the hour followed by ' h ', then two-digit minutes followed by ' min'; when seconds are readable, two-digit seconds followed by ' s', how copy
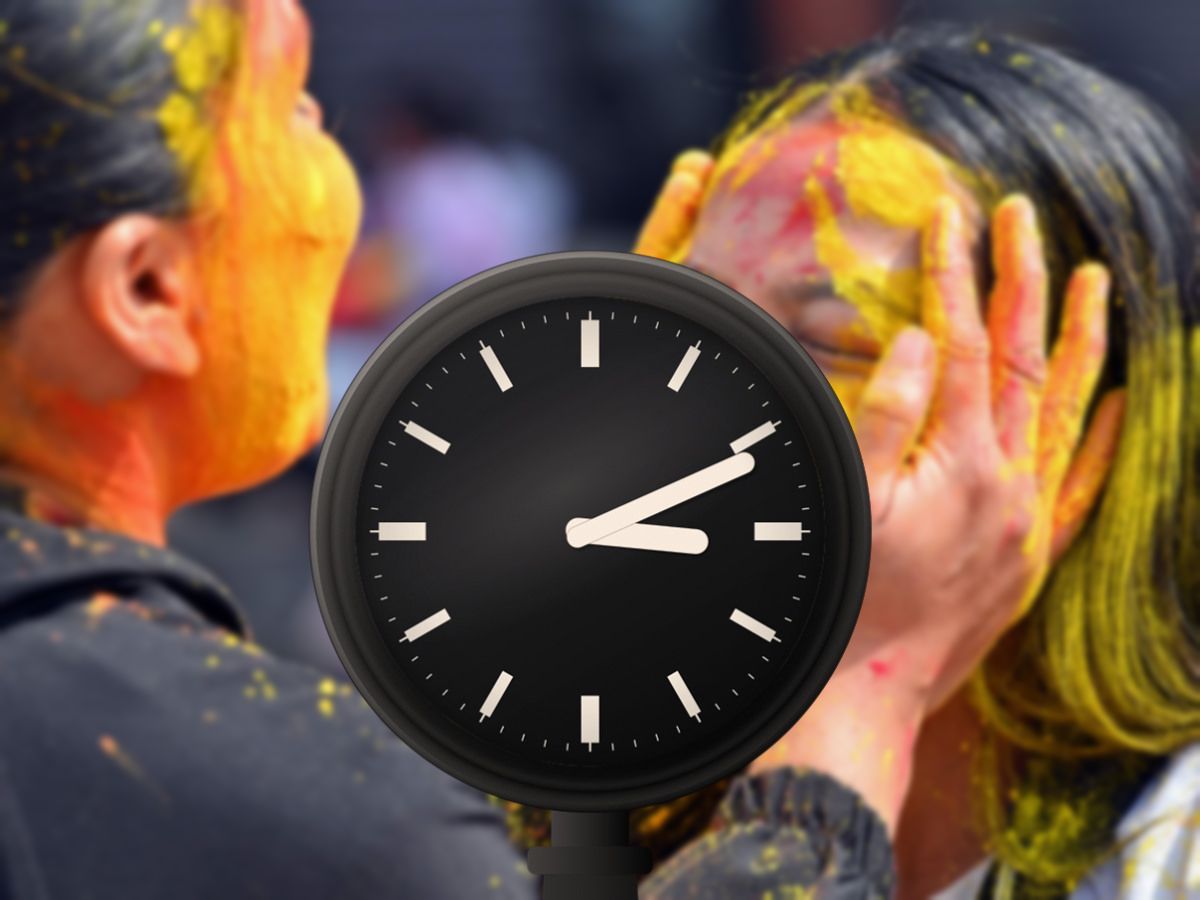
3 h 11 min
